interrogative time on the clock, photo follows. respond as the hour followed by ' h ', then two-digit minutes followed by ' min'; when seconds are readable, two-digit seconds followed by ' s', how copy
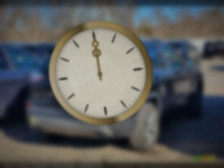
12 h 00 min
